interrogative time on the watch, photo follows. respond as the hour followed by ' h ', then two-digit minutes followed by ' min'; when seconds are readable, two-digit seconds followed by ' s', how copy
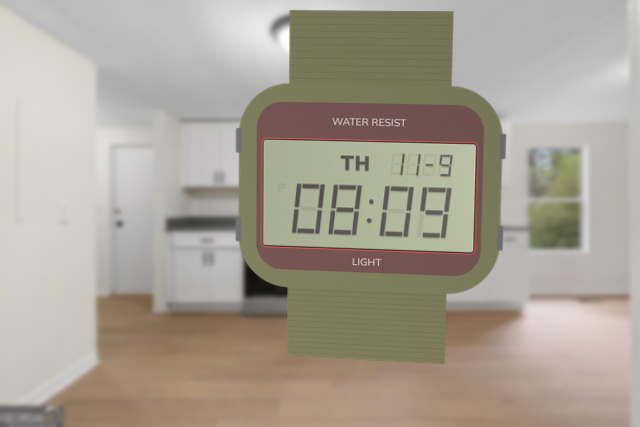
8 h 09 min
